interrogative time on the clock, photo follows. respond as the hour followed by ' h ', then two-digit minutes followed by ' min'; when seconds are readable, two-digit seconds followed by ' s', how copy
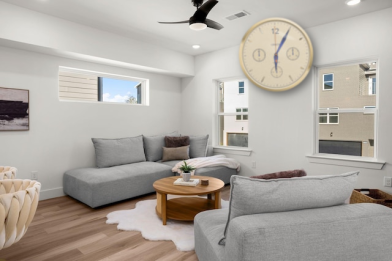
6 h 05 min
